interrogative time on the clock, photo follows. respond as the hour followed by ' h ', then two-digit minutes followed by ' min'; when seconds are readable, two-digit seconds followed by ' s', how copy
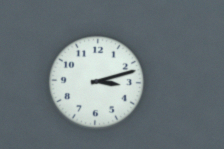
3 h 12 min
